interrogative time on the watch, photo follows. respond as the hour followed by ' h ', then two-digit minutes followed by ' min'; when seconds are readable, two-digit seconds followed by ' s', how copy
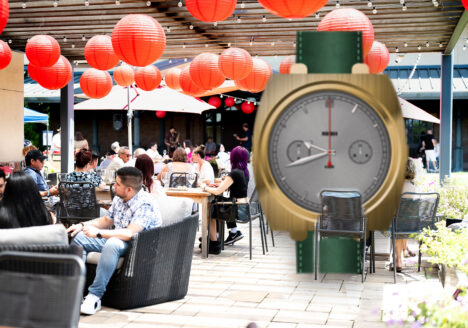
9 h 42 min
